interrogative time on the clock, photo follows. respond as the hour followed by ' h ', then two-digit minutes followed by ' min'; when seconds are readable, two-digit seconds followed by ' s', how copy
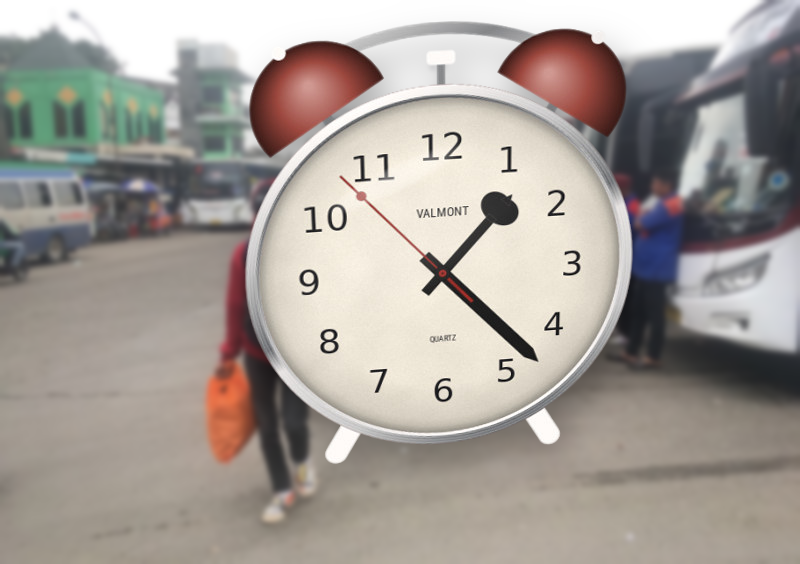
1 h 22 min 53 s
